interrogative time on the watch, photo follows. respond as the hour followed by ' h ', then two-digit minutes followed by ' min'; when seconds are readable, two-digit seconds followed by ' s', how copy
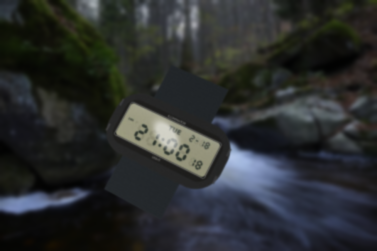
21 h 00 min
